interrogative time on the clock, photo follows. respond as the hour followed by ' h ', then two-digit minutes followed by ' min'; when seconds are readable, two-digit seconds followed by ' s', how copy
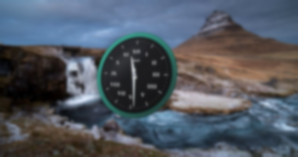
11 h 29 min
